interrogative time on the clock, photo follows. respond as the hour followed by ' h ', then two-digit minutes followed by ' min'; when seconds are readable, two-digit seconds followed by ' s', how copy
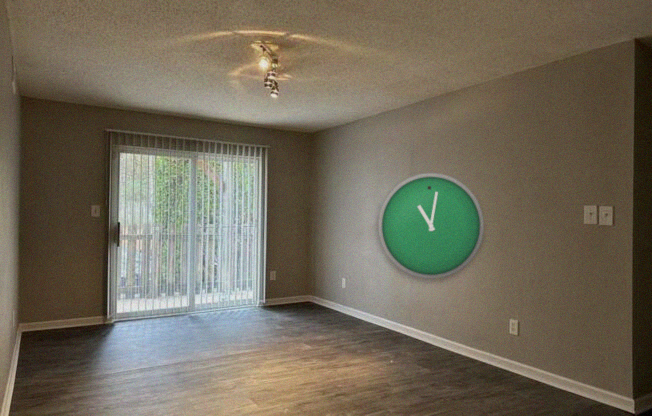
11 h 02 min
